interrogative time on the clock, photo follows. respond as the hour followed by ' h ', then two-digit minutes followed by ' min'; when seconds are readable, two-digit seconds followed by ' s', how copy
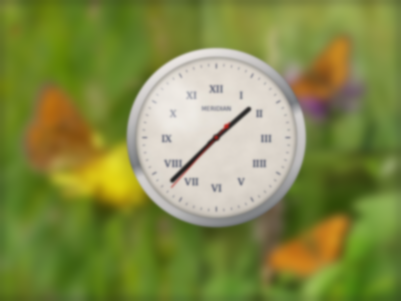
1 h 37 min 37 s
